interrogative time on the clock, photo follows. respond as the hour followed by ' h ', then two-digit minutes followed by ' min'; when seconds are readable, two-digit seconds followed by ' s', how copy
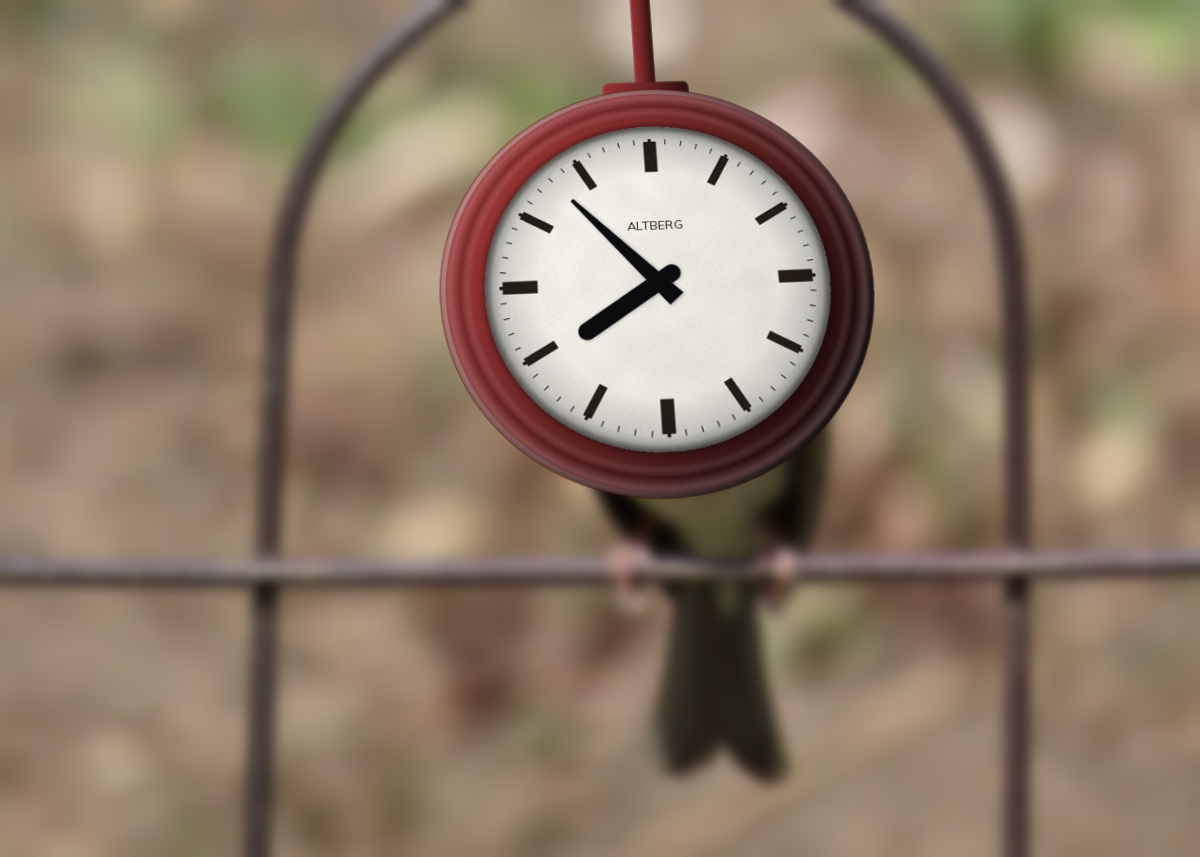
7 h 53 min
